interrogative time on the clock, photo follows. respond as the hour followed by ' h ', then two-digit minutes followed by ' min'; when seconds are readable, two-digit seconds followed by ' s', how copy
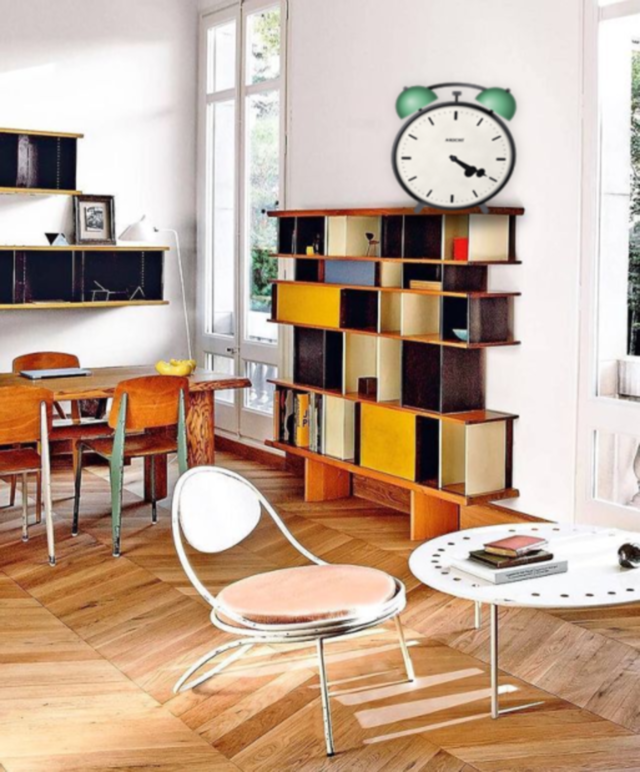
4 h 20 min
